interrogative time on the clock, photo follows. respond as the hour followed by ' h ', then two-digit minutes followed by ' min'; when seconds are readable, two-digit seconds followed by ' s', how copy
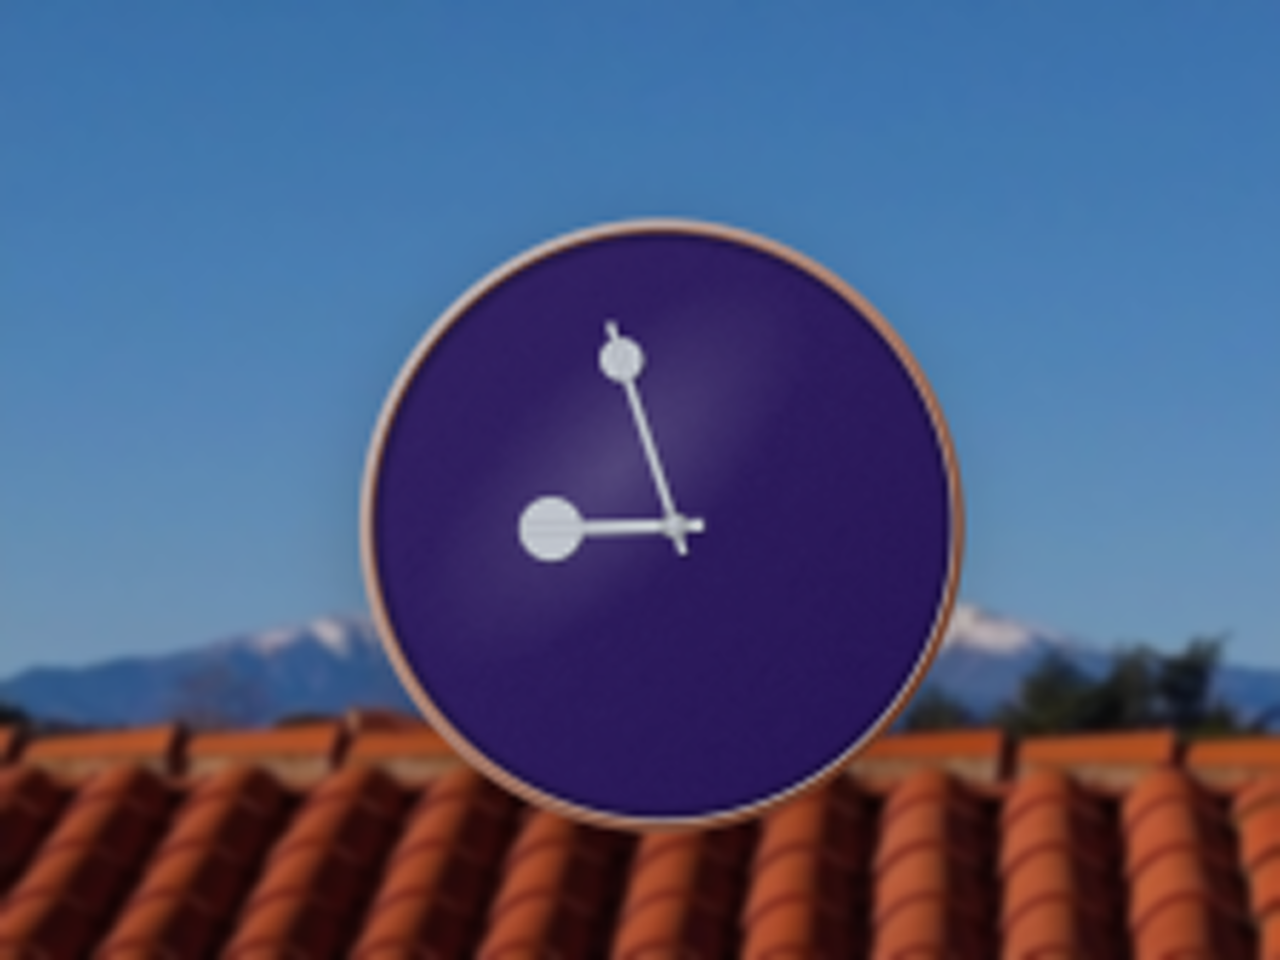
8 h 57 min
